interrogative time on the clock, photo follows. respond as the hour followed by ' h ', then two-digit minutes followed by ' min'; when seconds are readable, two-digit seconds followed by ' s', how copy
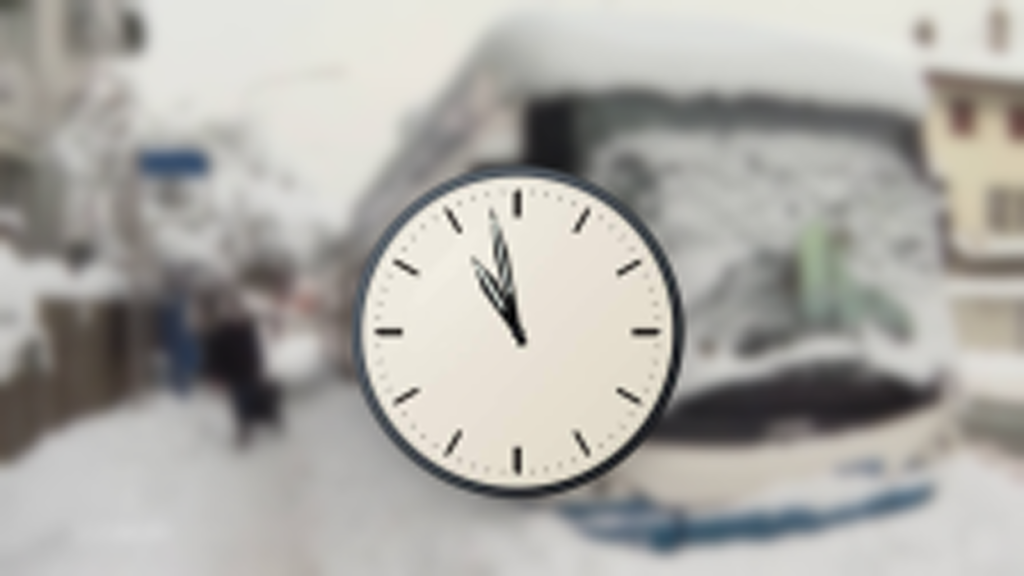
10 h 58 min
